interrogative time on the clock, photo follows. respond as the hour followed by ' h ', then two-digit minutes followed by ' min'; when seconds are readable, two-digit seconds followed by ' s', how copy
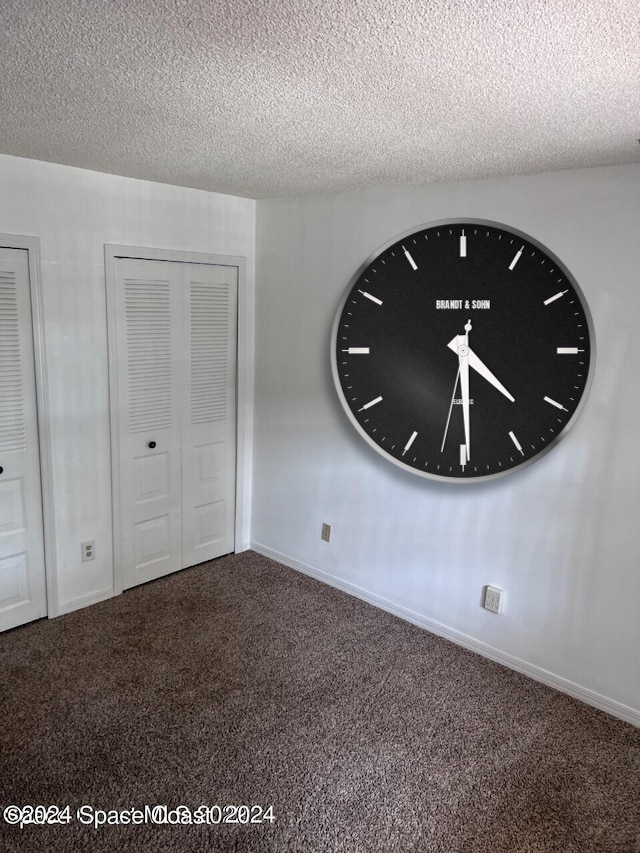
4 h 29 min 32 s
